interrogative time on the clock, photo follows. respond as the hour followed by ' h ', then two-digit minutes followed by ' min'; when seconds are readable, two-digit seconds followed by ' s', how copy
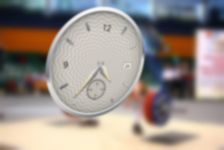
4 h 36 min
